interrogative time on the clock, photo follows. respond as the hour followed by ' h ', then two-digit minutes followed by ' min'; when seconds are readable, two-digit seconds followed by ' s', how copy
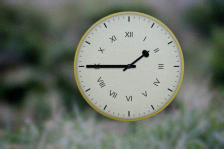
1 h 45 min
